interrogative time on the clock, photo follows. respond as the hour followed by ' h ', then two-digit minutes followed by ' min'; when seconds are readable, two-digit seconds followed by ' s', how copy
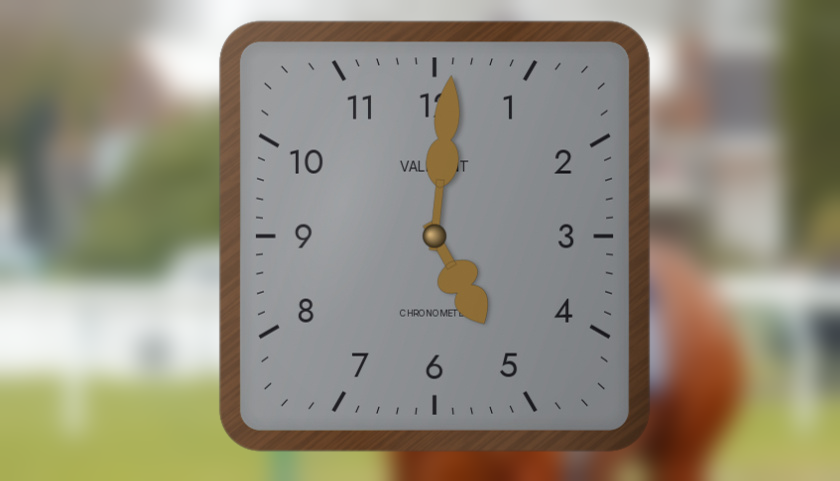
5 h 01 min
